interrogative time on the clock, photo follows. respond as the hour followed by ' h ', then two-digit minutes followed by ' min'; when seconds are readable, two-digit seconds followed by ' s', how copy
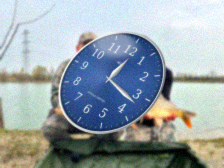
12 h 17 min
